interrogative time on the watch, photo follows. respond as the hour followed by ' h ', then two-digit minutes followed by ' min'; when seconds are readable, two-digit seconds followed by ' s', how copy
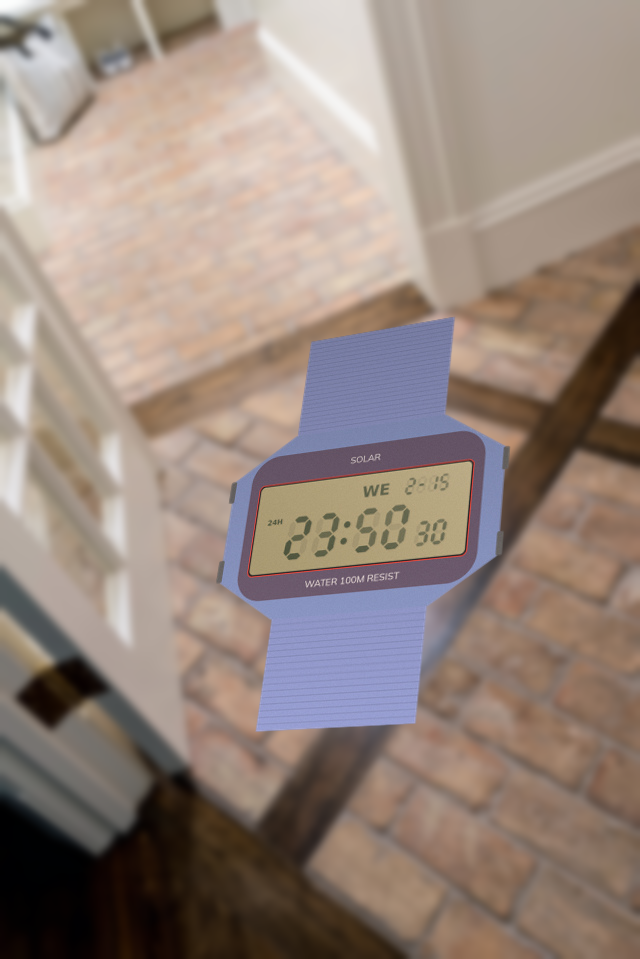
23 h 50 min 30 s
